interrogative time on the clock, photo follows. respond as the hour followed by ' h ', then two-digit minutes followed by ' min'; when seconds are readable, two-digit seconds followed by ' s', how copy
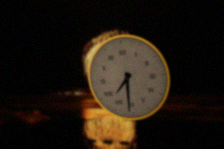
7 h 31 min
